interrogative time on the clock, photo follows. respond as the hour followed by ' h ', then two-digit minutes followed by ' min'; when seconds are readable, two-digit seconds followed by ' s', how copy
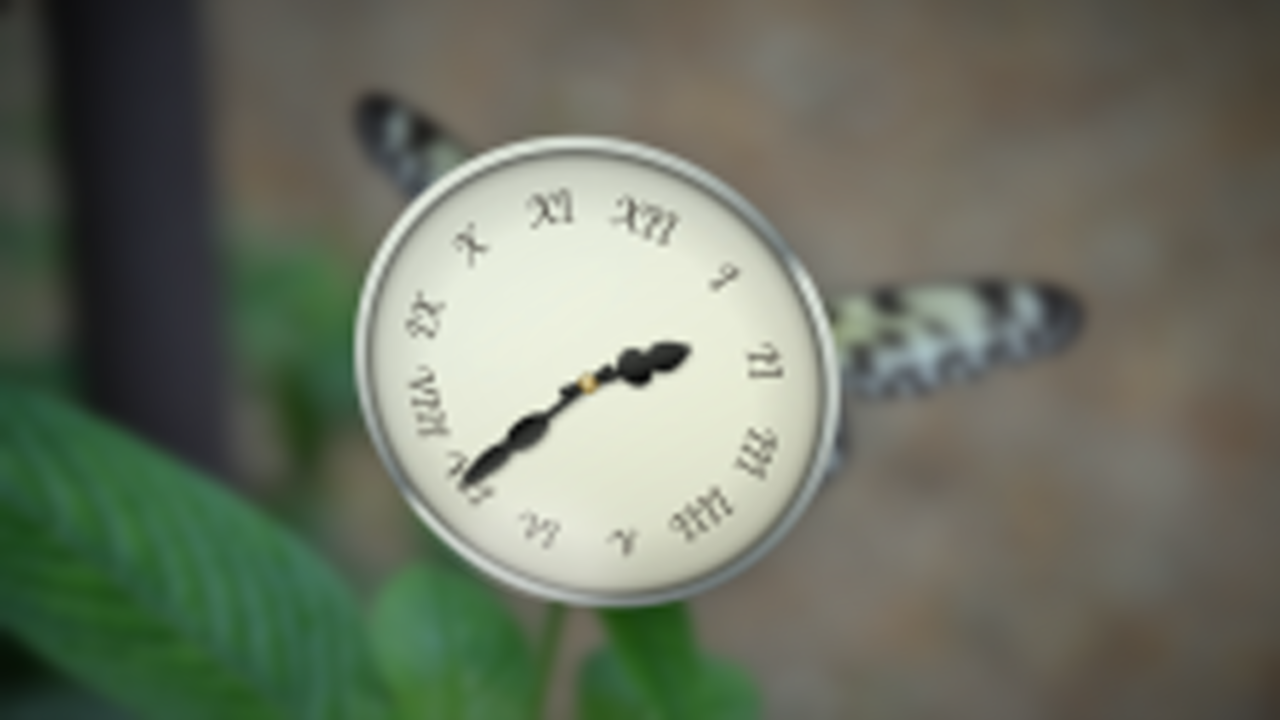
1 h 35 min
